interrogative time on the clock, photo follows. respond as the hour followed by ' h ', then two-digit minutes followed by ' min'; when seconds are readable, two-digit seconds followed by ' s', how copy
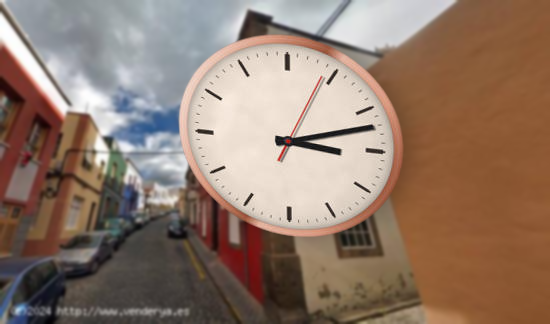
3 h 12 min 04 s
